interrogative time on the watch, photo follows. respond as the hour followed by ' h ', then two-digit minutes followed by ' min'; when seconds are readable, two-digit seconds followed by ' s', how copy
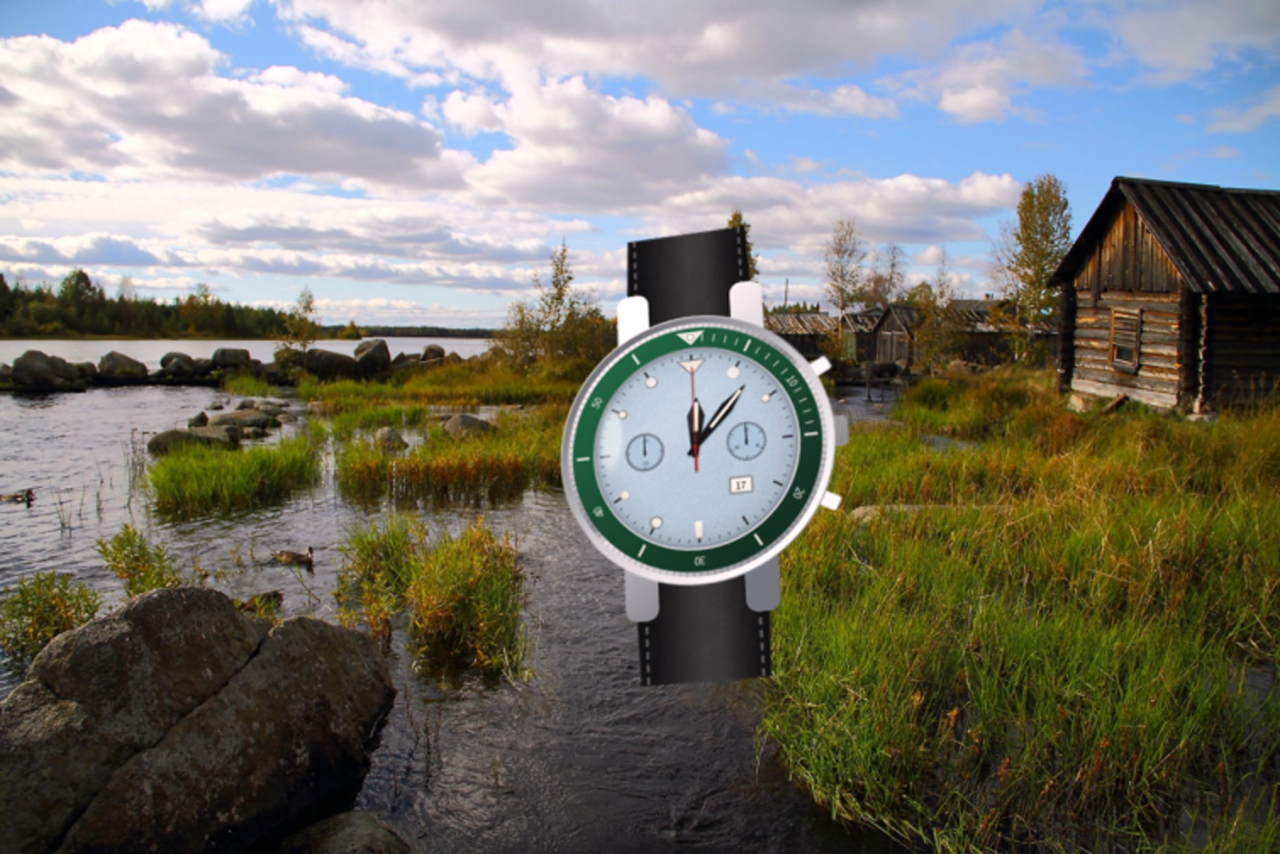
12 h 07 min
